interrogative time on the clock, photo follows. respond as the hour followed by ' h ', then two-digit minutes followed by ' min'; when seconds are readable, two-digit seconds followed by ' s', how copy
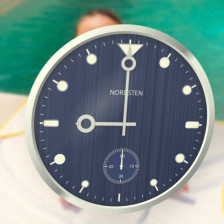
9 h 00 min
